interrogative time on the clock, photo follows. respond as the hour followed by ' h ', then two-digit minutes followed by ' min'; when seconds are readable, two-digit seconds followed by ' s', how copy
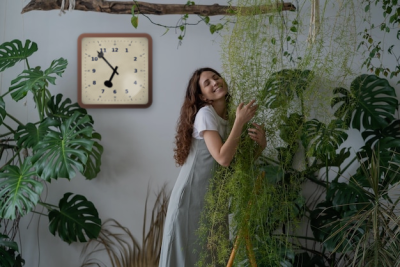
6 h 53 min
